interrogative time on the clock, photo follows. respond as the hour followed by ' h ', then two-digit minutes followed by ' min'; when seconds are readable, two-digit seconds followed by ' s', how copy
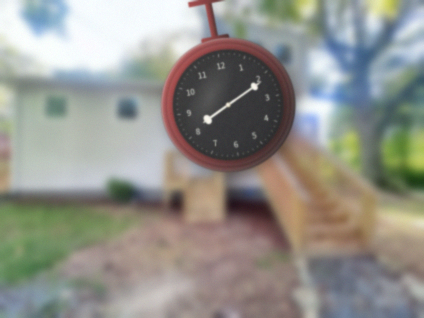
8 h 11 min
